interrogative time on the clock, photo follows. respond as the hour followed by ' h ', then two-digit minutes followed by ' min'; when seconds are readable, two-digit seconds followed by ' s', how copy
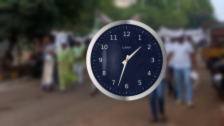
1 h 33 min
